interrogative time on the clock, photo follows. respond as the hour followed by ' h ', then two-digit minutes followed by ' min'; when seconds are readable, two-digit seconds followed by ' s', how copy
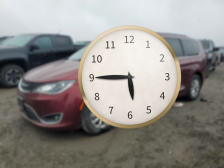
5 h 45 min
